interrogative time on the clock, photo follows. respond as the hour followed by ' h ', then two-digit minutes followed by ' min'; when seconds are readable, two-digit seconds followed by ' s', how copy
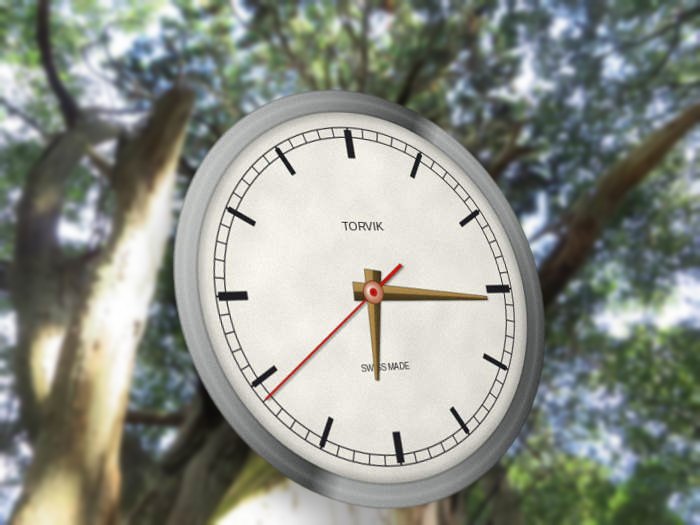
6 h 15 min 39 s
